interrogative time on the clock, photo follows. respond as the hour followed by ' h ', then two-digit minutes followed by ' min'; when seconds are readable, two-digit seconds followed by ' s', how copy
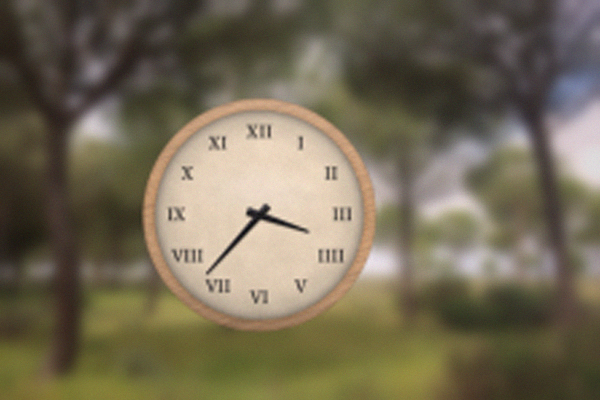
3 h 37 min
